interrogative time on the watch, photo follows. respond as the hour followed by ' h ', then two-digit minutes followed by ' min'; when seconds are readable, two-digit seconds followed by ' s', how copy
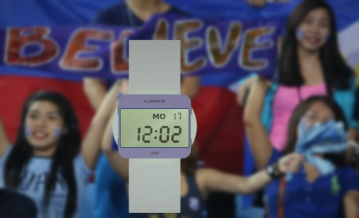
12 h 02 min
